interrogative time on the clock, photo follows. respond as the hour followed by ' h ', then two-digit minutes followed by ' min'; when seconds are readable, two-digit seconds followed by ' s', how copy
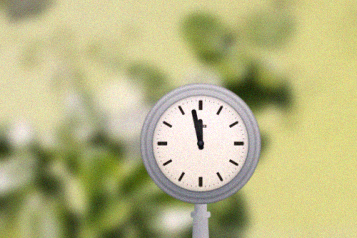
11 h 58 min
